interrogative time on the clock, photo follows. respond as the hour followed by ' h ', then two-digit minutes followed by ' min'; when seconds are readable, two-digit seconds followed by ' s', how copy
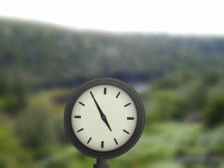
4 h 55 min
